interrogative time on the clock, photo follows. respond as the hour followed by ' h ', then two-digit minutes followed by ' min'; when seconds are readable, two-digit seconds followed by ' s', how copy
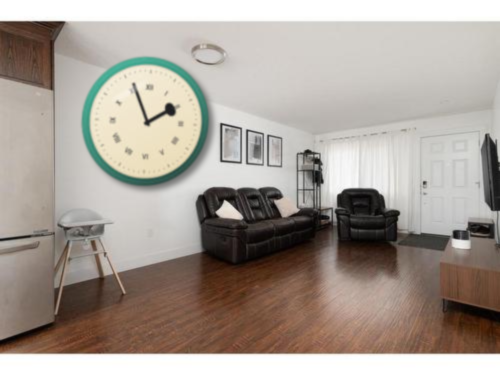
1 h 56 min
